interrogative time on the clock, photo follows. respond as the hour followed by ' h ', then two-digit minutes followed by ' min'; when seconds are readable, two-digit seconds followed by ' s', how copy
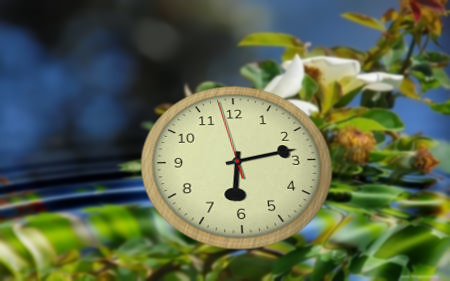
6 h 12 min 58 s
